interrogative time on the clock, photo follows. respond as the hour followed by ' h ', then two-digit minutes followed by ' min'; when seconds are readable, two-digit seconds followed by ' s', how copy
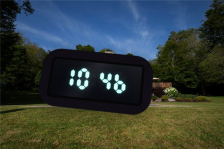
10 h 46 min
